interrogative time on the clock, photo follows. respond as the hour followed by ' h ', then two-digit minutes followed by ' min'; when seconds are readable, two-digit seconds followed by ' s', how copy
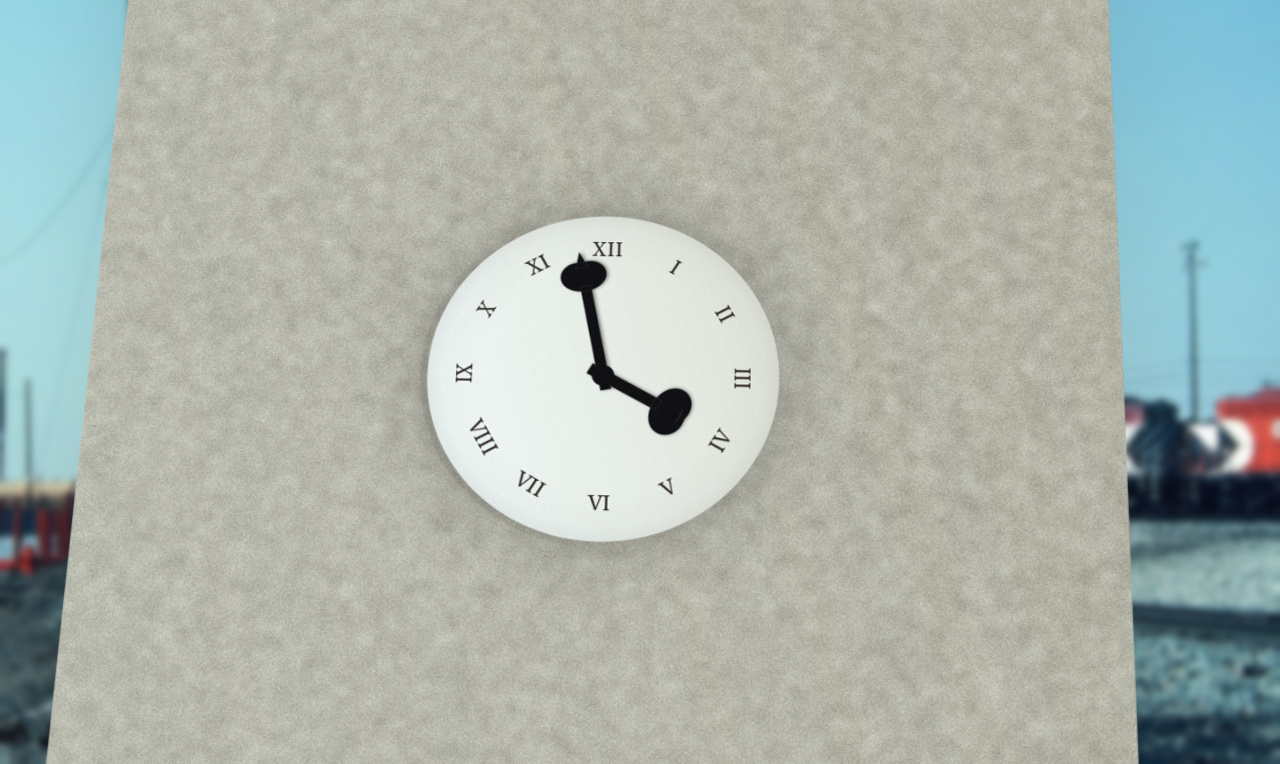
3 h 58 min
